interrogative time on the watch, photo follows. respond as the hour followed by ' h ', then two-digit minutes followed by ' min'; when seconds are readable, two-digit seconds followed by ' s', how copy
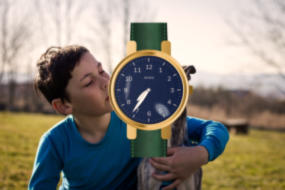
7 h 36 min
